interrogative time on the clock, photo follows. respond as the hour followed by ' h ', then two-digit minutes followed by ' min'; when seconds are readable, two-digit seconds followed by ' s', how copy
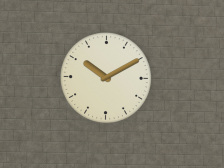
10 h 10 min
